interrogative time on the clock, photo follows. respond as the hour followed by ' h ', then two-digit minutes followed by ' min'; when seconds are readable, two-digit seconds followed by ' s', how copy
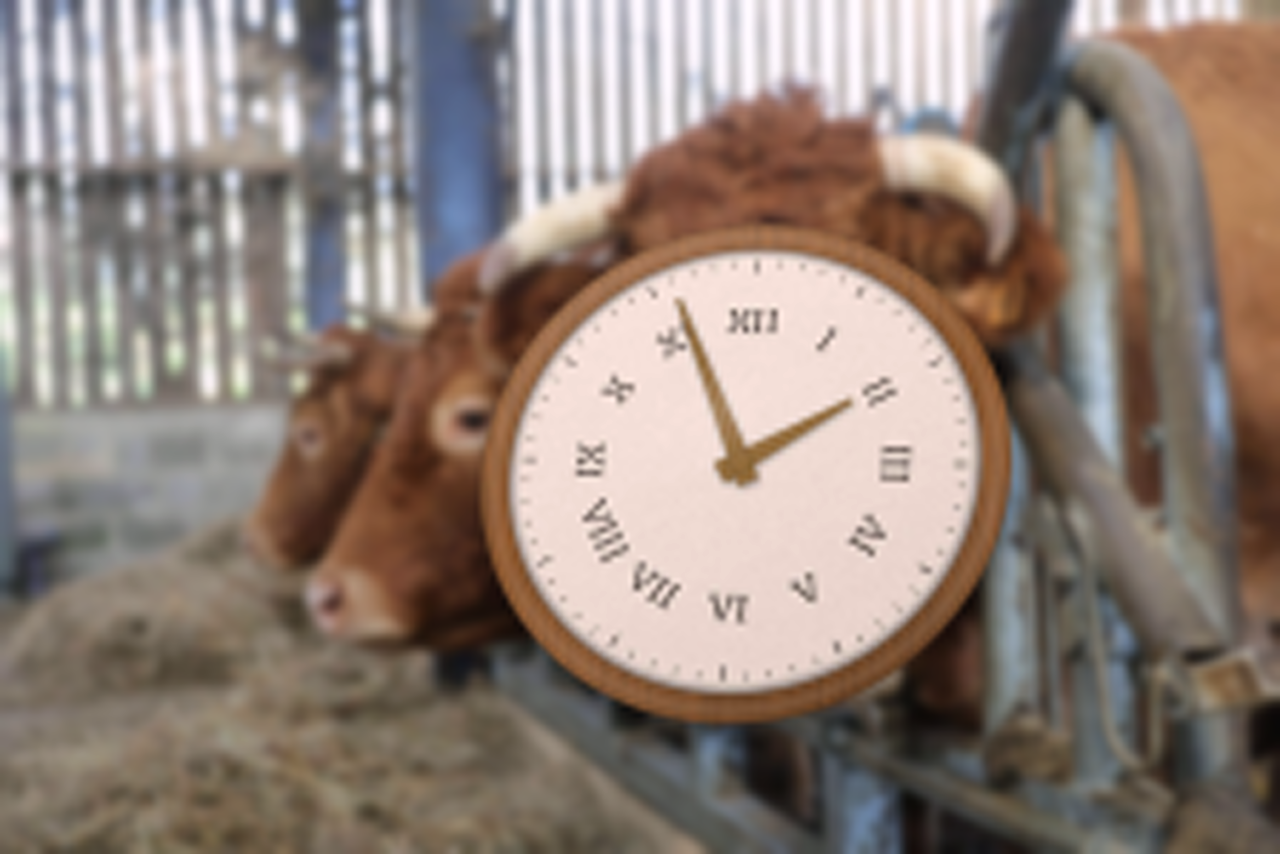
1 h 56 min
